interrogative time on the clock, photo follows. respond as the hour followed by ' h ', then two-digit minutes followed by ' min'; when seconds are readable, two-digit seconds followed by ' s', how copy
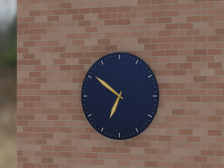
6 h 51 min
